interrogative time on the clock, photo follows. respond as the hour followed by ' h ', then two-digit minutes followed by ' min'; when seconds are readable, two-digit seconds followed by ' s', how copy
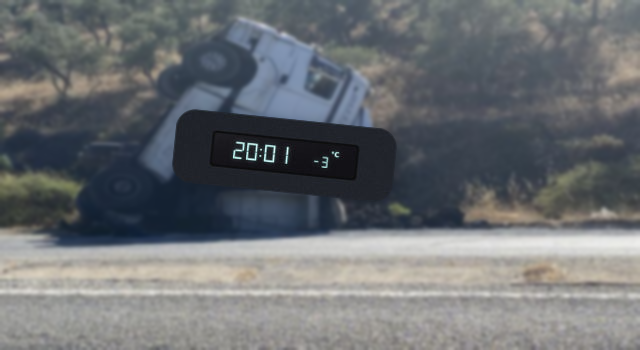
20 h 01 min
